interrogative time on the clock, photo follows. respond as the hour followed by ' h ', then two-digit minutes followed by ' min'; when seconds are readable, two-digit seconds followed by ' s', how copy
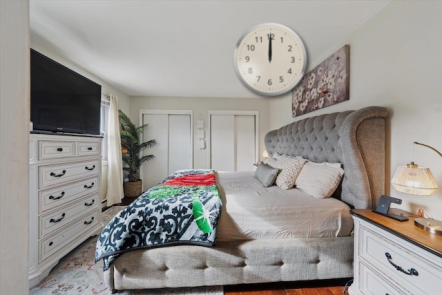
12 h 00 min
